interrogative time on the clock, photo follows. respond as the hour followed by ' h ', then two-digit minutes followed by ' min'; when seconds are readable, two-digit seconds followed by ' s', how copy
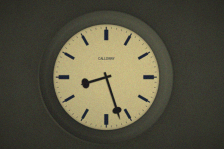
8 h 27 min
